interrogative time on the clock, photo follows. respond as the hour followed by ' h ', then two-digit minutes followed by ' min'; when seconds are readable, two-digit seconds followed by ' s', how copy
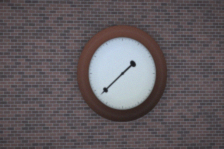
1 h 38 min
